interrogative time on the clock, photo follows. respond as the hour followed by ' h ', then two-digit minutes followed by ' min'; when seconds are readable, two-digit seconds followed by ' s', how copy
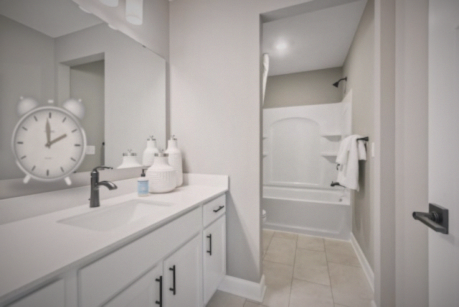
1 h 59 min
